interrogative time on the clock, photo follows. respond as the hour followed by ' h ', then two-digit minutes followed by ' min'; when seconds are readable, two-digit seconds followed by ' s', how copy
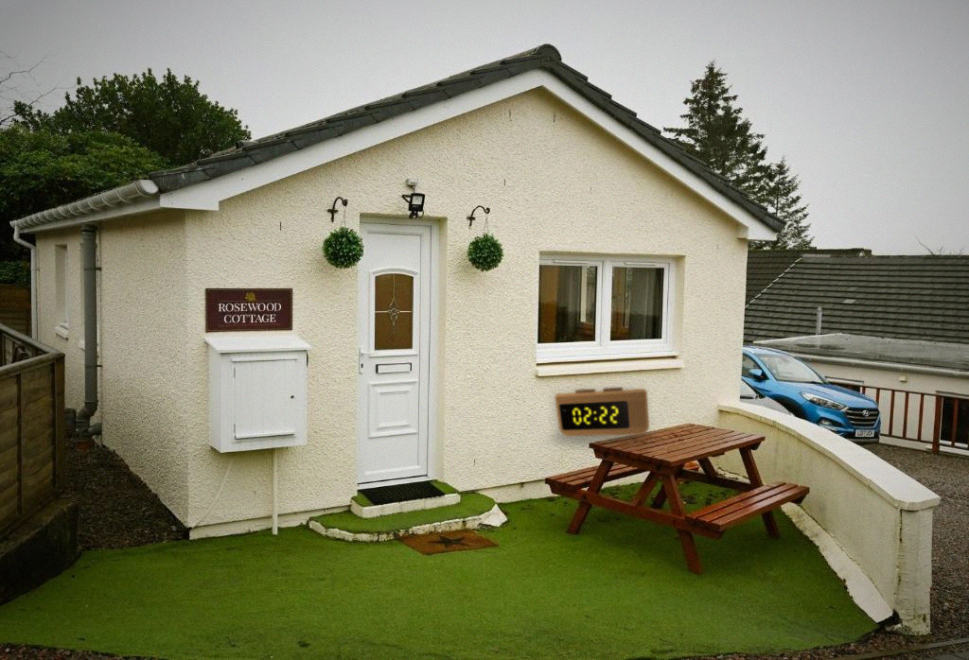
2 h 22 min
